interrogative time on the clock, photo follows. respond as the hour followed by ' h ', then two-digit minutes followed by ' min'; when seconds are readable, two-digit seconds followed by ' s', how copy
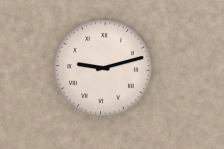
9 h 12 min
